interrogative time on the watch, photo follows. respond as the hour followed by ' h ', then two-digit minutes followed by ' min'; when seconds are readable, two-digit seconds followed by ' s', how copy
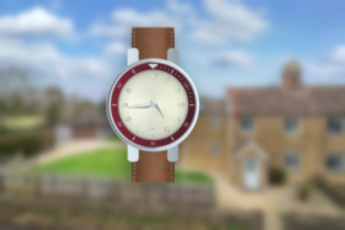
4 h 44 min
